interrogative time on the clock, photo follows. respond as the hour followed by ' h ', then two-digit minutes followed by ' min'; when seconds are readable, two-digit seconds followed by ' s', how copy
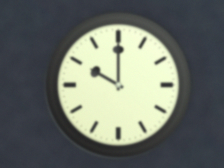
10 h 00 min
